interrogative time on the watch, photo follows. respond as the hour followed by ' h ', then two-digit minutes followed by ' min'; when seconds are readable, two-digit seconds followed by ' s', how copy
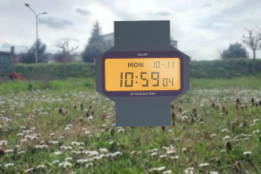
10 h 59 min 04 s
